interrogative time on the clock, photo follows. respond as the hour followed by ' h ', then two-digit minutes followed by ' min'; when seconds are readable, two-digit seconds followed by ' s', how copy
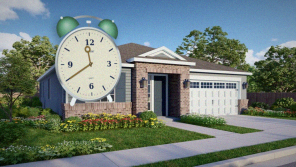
11 h 40 min
